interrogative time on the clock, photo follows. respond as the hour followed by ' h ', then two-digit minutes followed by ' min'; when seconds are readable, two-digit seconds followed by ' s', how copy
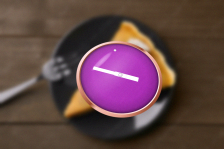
3 h 49 min
